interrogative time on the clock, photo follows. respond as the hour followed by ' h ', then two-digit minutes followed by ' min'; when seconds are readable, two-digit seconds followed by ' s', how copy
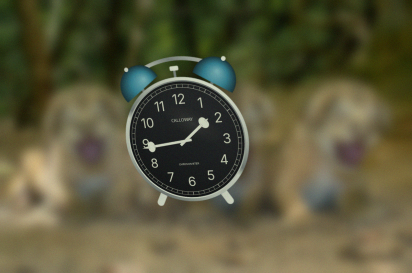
1 h 44 min
